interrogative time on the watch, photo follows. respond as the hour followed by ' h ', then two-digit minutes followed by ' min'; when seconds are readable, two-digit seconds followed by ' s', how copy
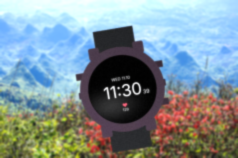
11 h 30 min
